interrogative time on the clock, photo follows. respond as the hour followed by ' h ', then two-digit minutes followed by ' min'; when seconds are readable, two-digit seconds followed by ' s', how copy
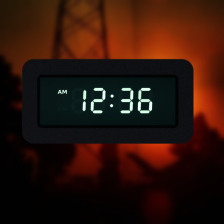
12 h 36 min
